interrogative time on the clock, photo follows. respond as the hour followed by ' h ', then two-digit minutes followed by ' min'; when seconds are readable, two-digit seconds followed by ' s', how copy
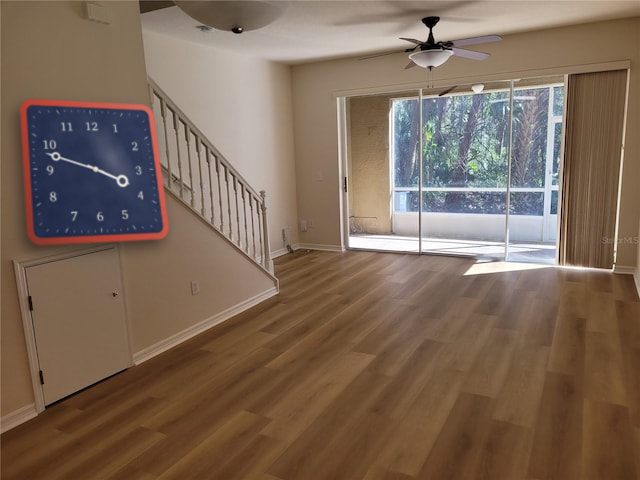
3 h 48 min
